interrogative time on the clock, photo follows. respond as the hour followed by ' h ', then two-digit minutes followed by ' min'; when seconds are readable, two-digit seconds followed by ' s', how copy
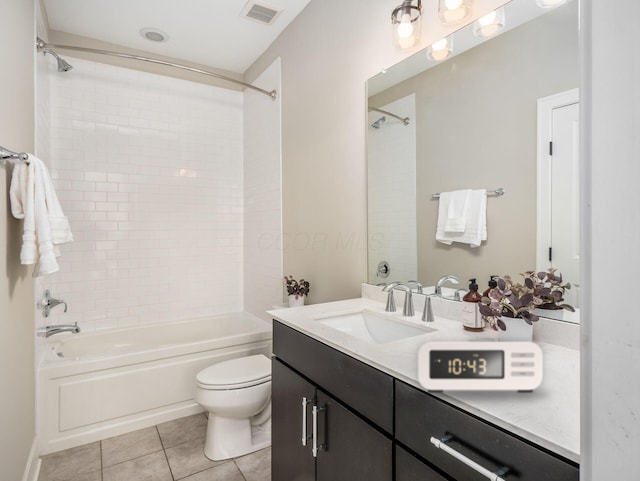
10 h 43 min
